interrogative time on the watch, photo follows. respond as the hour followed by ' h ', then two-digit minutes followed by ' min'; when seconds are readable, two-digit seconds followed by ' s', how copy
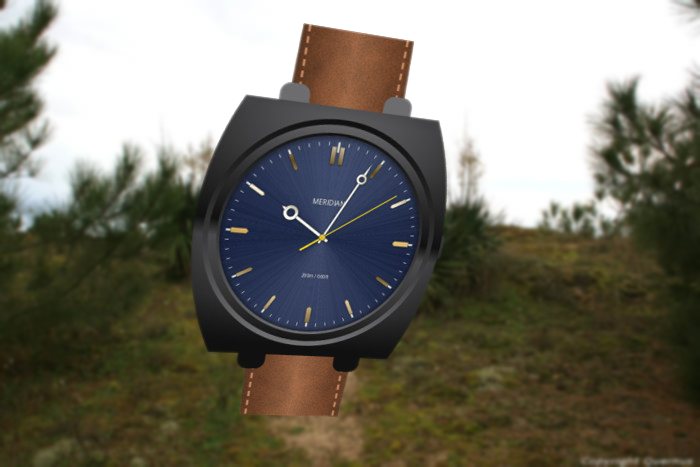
10 h 04 min 09 s
